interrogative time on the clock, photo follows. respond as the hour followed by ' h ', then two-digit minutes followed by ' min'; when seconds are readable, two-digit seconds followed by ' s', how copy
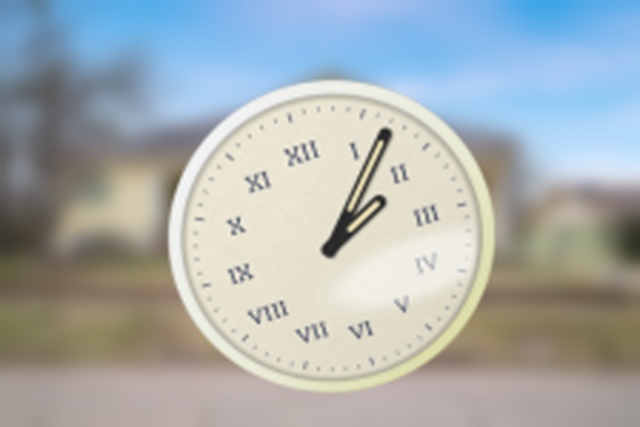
2 h 07 min
